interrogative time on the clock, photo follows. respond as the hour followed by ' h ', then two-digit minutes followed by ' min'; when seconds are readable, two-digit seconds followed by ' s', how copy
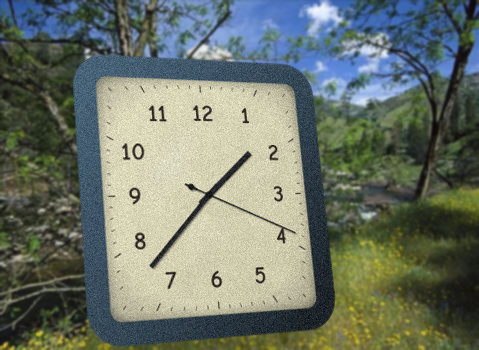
1 h 37 min 19 s
